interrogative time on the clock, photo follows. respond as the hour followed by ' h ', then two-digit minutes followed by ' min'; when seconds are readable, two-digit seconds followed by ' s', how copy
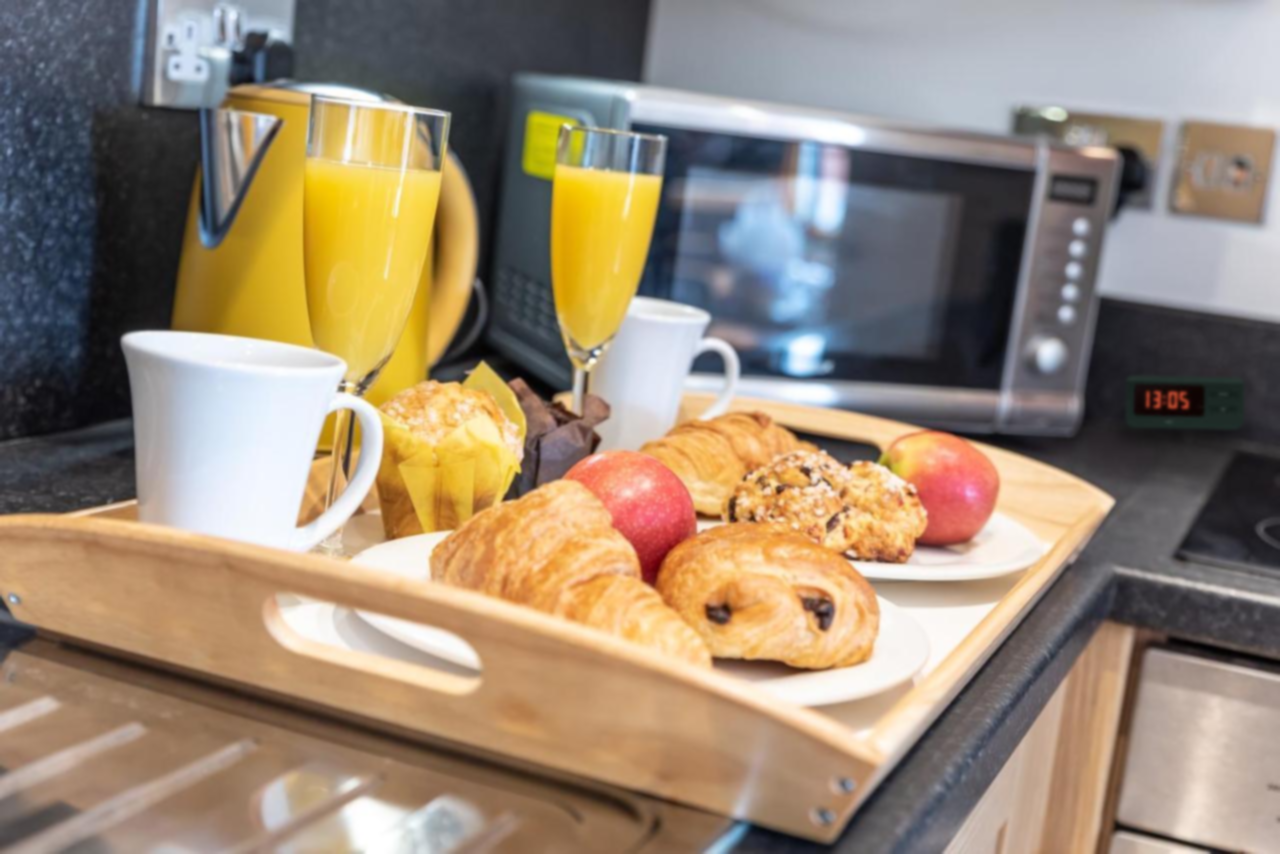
13 h 05 min
